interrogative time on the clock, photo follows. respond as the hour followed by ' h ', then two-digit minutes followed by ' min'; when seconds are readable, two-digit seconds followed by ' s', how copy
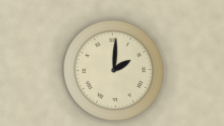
2 h 01 min
